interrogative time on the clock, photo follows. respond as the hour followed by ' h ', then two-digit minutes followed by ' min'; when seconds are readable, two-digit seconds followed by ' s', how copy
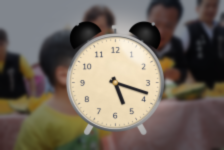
5 h 18 min
